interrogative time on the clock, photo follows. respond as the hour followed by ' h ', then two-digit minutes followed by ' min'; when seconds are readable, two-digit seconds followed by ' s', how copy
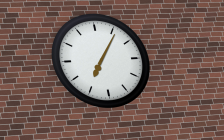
7 h 06 min
